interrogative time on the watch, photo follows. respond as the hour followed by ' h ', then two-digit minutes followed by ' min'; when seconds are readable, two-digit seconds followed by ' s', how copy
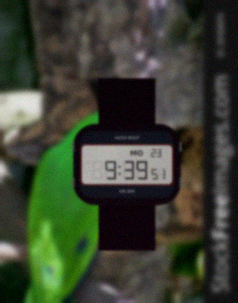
9 h 39 min
